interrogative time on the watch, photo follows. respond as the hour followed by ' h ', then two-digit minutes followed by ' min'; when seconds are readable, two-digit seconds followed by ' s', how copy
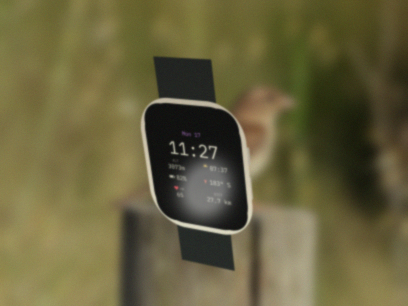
11 h 27 min
